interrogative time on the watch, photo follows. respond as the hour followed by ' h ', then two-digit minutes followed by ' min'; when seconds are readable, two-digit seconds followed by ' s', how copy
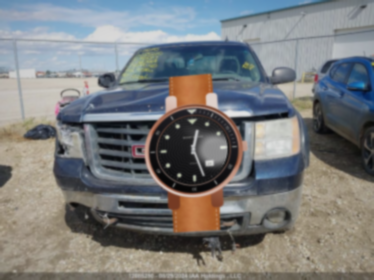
12 h 27 min
